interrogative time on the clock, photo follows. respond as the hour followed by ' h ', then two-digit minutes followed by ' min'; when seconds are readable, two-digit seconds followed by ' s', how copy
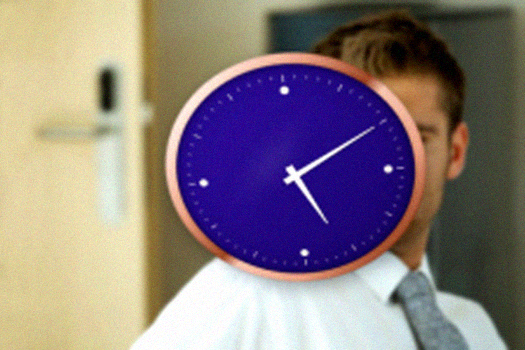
5 h 10 min
